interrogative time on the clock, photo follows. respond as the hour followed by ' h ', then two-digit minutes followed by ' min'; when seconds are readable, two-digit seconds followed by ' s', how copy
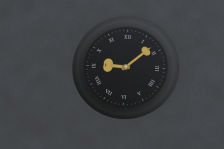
9 h 08 min
